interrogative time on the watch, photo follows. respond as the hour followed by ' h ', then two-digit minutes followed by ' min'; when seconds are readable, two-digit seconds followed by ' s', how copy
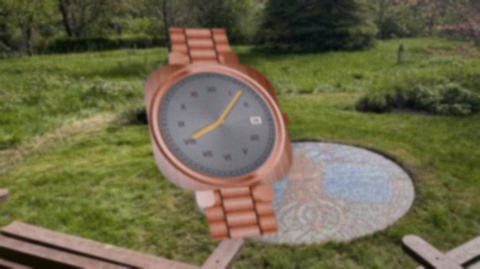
8 h 07 min
